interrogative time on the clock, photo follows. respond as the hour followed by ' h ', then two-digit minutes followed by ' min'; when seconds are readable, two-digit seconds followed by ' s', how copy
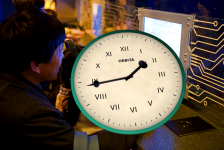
1 h 44 min
